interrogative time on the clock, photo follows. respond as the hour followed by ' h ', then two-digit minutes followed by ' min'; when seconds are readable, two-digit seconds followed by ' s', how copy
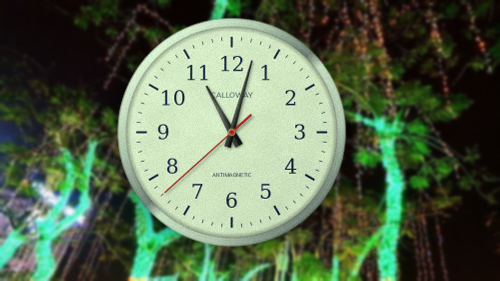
11 h 02 min 38 s
